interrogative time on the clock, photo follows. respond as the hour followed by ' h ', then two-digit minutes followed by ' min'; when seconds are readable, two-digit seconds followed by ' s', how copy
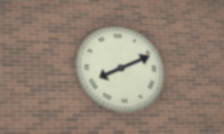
8 h 11 min
